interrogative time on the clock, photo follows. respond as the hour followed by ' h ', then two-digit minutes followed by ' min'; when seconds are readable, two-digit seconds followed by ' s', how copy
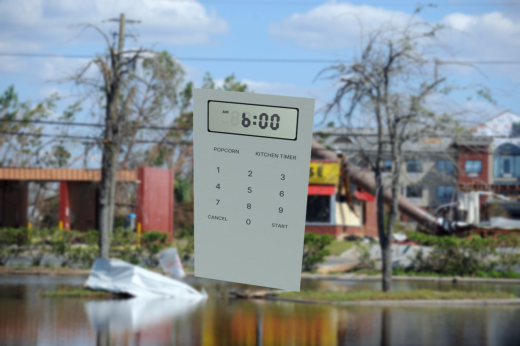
6 h 00 min
